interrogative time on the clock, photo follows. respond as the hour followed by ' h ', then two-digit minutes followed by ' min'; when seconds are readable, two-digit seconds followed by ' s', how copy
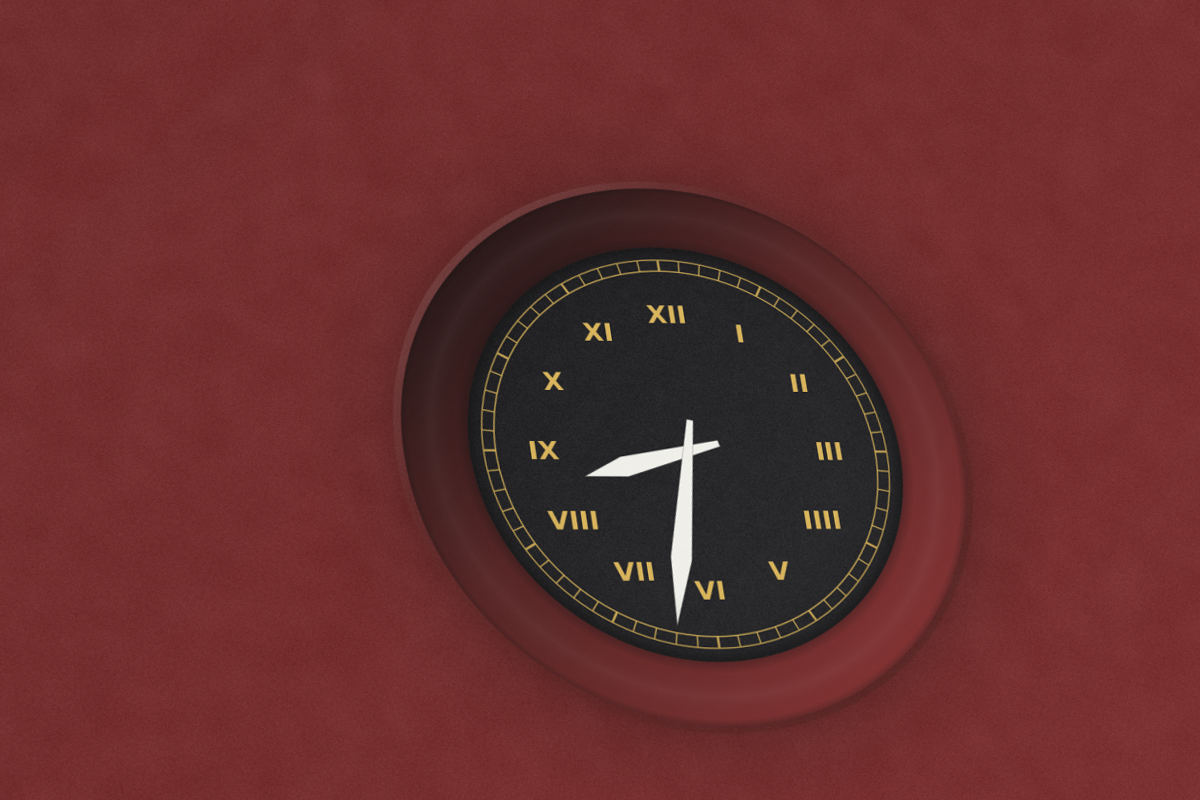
8 h 32 min
